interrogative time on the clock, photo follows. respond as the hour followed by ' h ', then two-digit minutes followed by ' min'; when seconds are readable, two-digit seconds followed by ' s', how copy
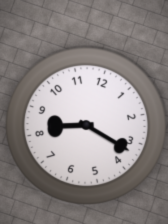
8 h 17 min
